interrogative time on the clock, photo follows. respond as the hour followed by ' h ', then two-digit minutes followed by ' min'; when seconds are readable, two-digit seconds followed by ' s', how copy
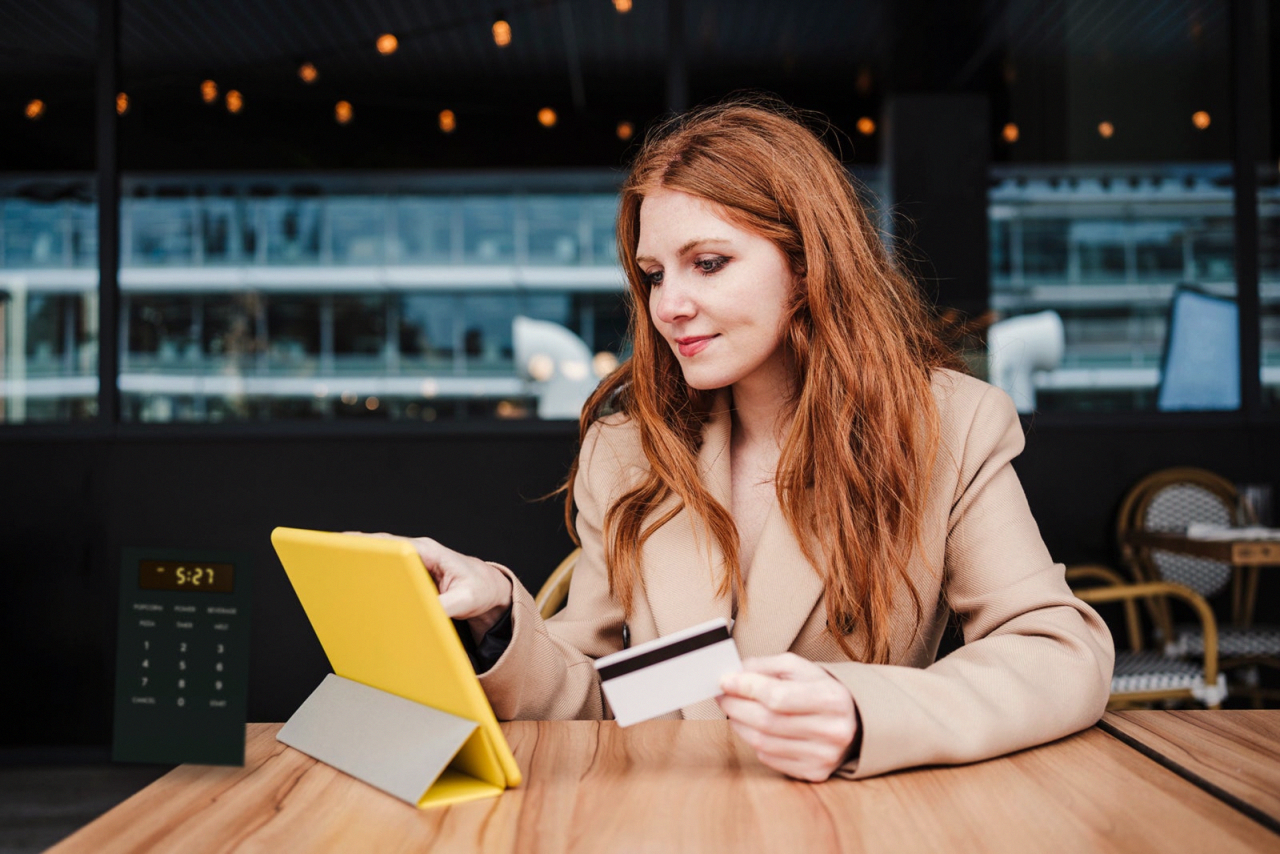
5 h 27 min
